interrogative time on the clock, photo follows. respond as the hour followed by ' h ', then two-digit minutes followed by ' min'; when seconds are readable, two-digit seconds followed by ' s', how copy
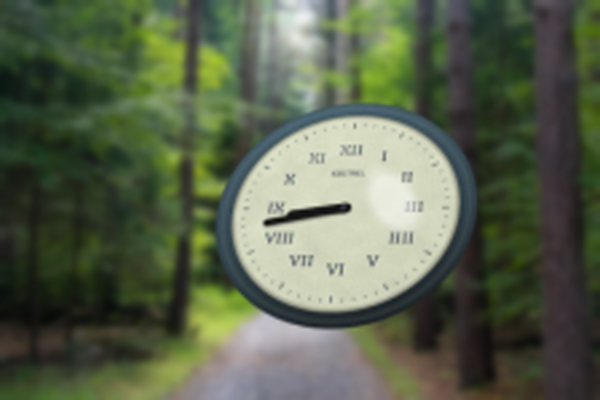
8 h 43 min
